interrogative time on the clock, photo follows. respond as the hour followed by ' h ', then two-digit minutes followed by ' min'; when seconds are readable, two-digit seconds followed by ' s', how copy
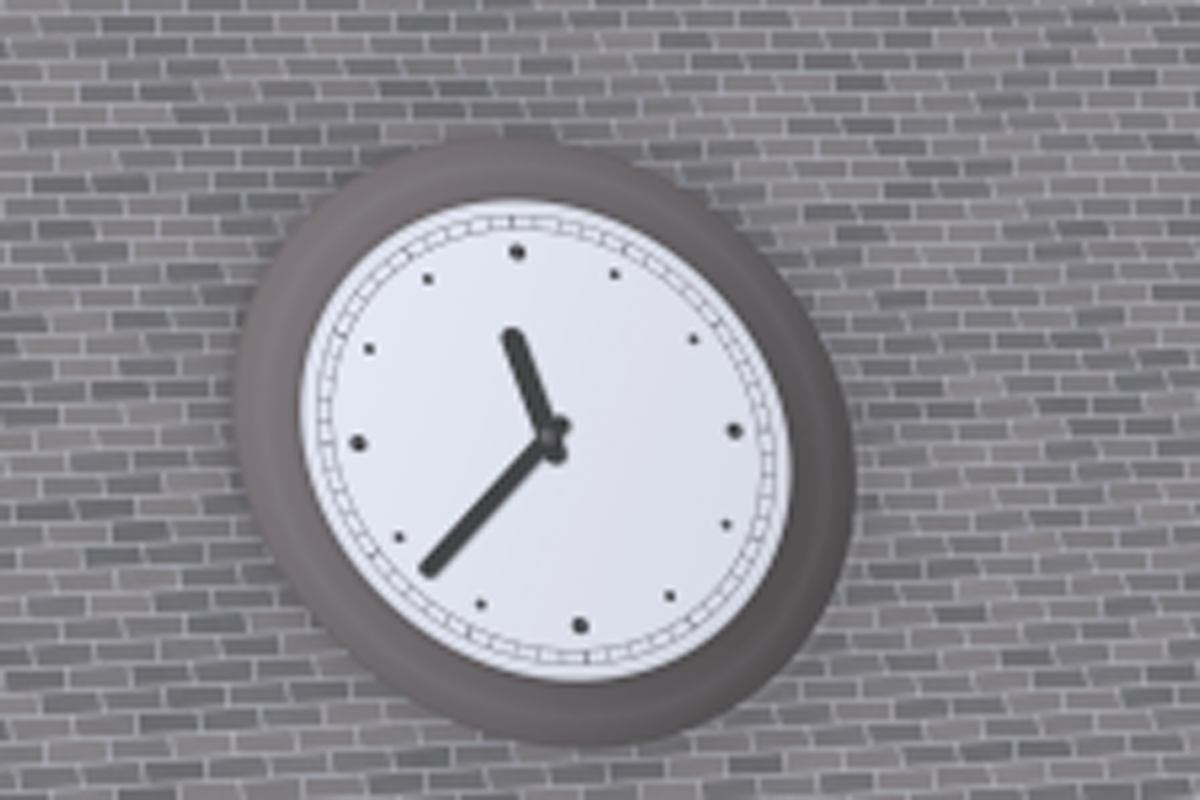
11 h 38 min
